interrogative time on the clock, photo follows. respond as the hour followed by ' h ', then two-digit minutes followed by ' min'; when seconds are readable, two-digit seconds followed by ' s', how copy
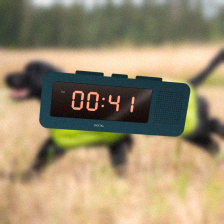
0 h 41 min
